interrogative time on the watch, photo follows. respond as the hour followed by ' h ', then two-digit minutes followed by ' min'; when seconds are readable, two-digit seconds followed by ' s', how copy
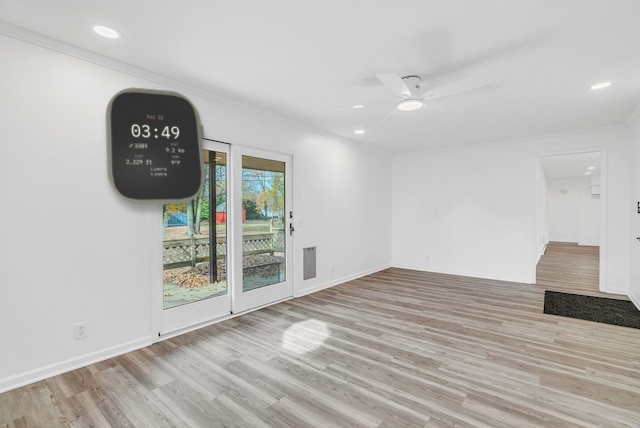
3 h 49 min
